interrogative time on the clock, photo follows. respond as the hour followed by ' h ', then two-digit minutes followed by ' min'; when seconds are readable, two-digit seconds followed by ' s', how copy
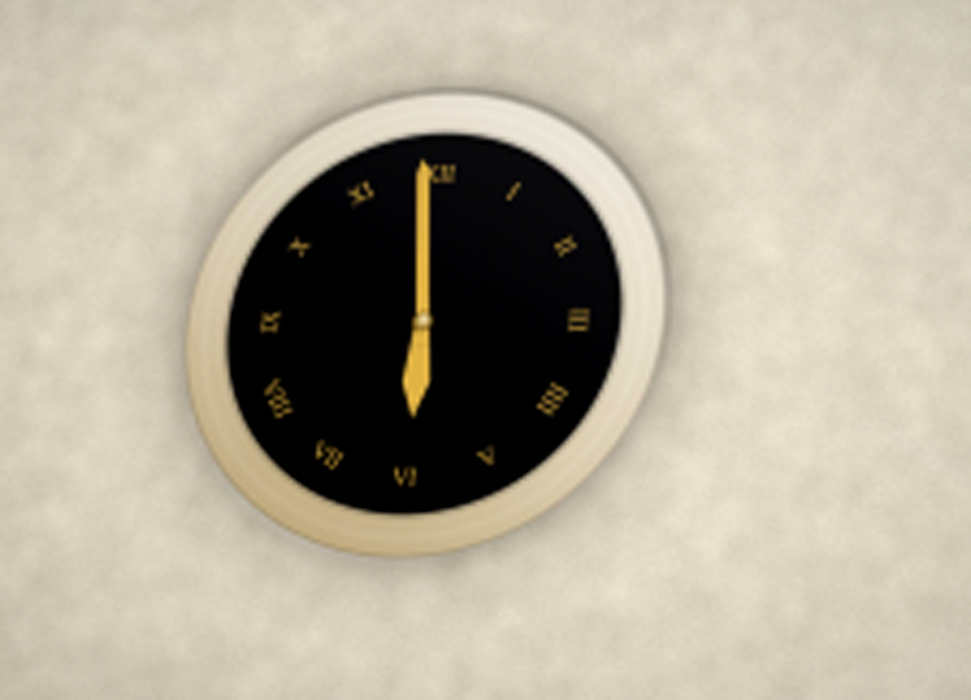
5 h 59 min
